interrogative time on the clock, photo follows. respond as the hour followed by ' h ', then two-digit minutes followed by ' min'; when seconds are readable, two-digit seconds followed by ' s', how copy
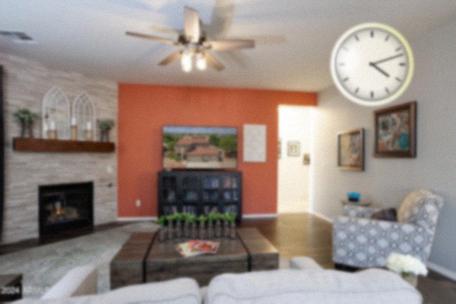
4 h 12 min
